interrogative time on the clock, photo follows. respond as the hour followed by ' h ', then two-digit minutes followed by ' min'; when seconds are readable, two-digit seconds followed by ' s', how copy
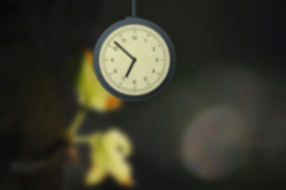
6 h 52 min
